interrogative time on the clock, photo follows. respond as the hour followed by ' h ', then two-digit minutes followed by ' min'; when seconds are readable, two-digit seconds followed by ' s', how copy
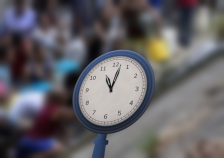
11 h 02 min
